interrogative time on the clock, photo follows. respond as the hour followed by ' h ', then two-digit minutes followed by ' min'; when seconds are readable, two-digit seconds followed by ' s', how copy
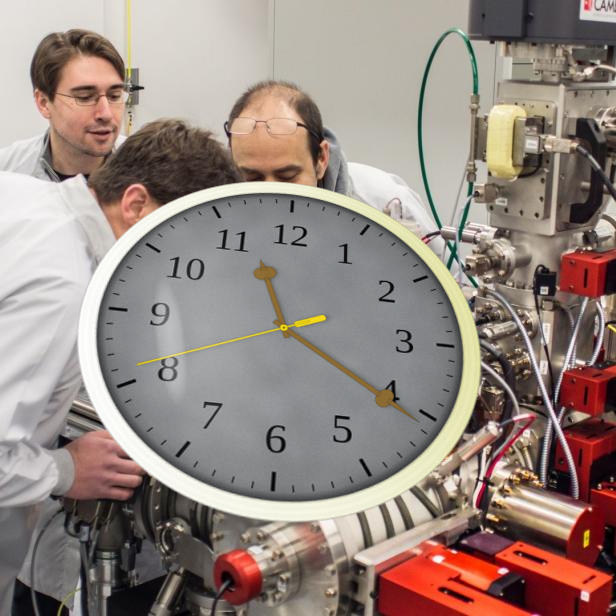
11 h 20 min 41 s
